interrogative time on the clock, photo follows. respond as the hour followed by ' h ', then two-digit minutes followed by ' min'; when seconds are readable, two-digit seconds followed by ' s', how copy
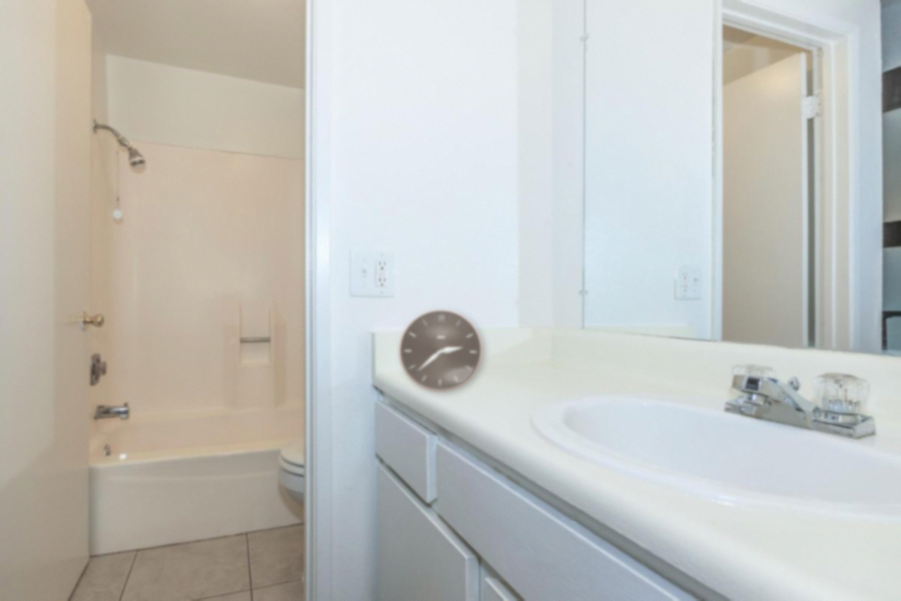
2 h 38 min
